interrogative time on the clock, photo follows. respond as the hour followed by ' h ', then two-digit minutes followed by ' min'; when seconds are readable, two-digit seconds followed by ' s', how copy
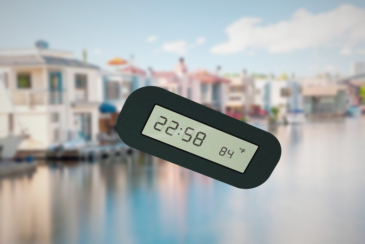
22 h 58 min
